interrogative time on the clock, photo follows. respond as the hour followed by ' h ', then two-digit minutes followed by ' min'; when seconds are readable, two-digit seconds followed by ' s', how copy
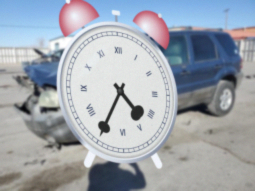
4 h 35 min
